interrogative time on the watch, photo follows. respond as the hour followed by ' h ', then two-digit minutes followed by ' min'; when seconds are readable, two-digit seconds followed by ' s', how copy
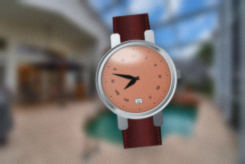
7 h 48 min
